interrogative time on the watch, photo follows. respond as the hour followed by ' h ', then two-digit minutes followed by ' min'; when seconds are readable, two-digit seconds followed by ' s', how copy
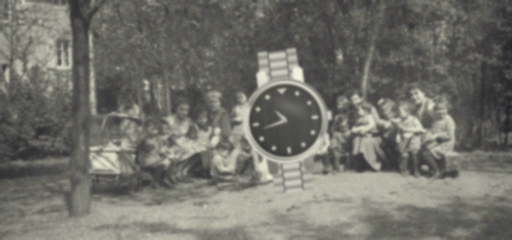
10 h 43 min
